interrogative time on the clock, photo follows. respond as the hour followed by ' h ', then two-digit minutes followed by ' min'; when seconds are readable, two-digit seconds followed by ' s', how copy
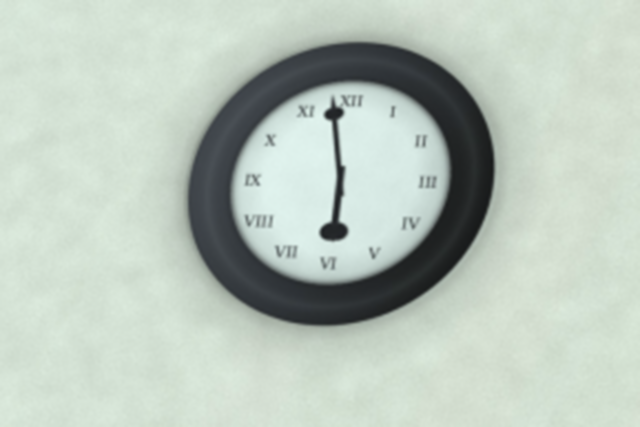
5 h 58 min
